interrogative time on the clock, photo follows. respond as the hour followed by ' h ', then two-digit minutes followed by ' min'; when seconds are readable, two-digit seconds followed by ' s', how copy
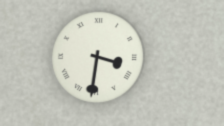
3 h 31 min
